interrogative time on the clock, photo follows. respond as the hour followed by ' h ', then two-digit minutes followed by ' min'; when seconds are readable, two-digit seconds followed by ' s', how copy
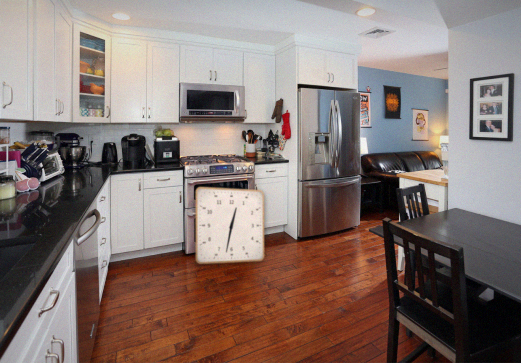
12 h 32 min
